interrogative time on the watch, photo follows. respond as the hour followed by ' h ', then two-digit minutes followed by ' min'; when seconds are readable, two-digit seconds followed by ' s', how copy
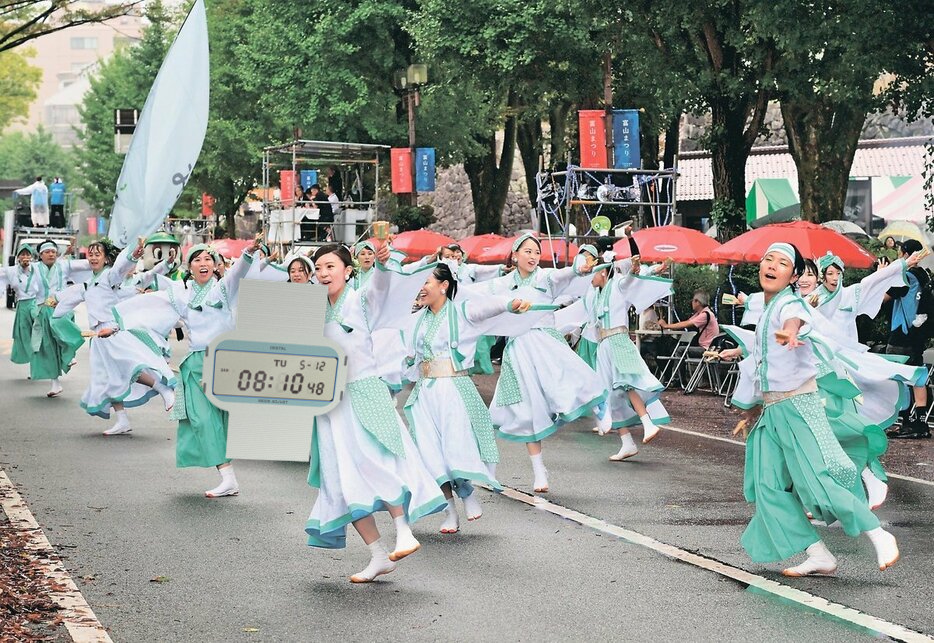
8 h 10 min 48 s
